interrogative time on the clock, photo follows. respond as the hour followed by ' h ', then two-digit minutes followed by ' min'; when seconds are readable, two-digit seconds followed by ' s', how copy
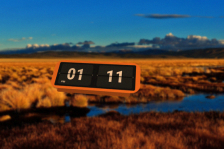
1 h 11 min
